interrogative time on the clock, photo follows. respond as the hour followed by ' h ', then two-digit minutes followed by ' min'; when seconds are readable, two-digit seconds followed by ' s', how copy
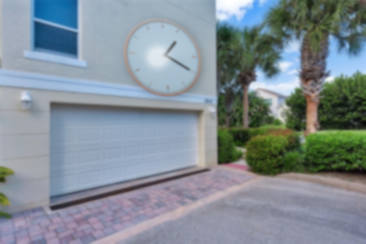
1 h 20 min
